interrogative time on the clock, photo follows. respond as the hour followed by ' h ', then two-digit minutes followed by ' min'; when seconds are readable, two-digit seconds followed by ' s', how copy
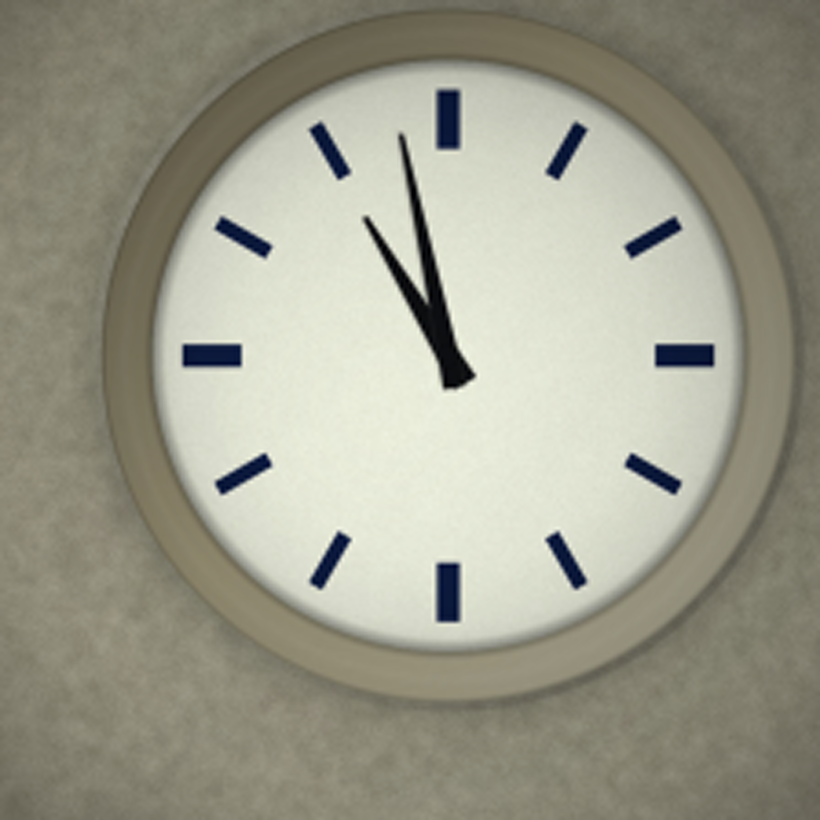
10 h 58 min
